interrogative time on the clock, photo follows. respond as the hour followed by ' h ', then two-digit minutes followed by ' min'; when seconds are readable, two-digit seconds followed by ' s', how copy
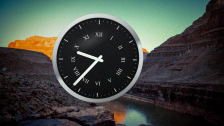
9 h 37 min
